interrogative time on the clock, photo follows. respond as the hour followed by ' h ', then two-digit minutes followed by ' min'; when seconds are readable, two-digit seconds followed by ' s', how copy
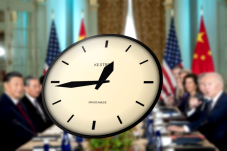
12 h 44 min
